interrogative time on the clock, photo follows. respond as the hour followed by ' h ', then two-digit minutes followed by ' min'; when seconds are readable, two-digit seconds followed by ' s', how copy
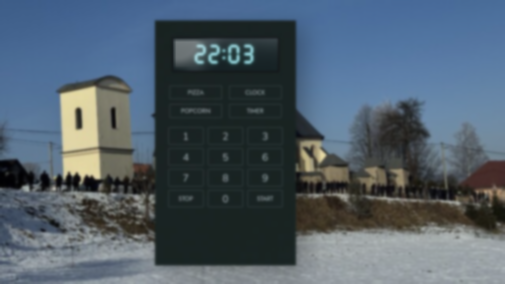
22 h 03 min
